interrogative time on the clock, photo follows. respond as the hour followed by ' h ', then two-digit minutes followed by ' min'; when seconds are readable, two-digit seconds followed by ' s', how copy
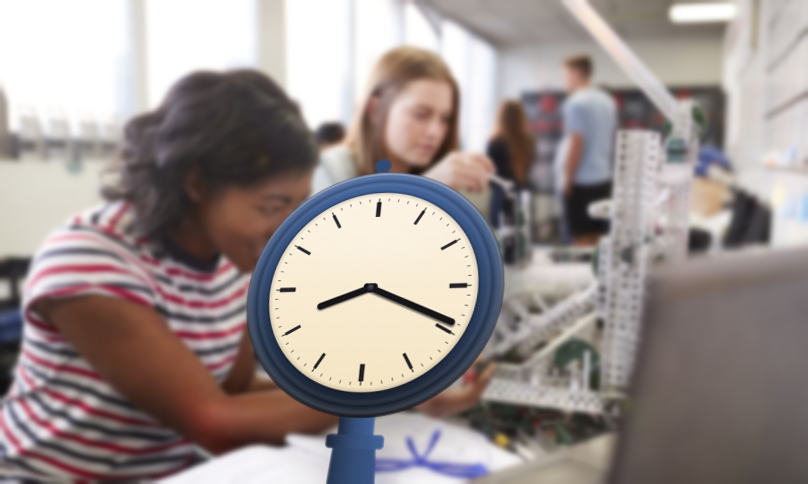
8 h 19 min
